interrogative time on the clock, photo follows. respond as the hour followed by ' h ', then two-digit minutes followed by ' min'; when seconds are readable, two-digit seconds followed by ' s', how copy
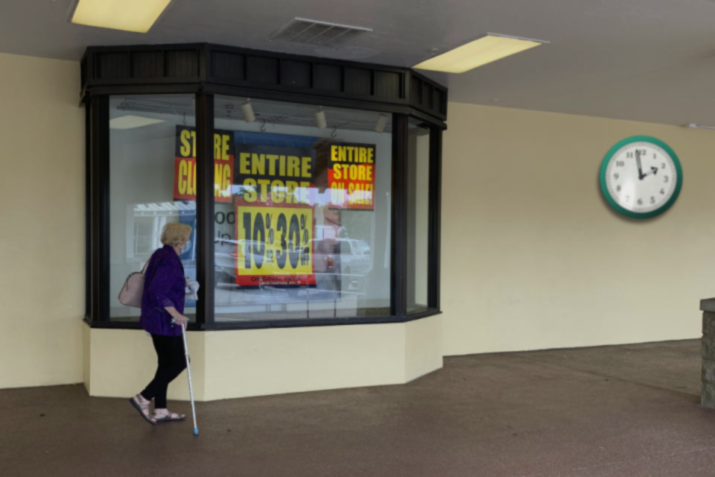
1 h 58 min
